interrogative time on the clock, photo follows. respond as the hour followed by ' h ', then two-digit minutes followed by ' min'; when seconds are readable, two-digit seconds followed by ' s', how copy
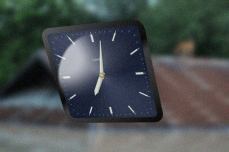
7 h 02 min
